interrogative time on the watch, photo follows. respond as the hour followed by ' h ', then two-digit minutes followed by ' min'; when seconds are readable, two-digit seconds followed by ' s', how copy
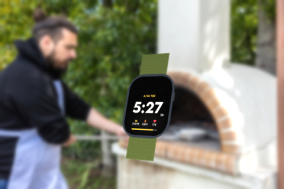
5 h 27 min
